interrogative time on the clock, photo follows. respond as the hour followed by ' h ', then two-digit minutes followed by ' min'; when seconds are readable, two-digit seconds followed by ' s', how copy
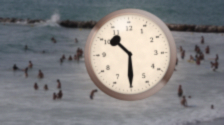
10 h 30 min
